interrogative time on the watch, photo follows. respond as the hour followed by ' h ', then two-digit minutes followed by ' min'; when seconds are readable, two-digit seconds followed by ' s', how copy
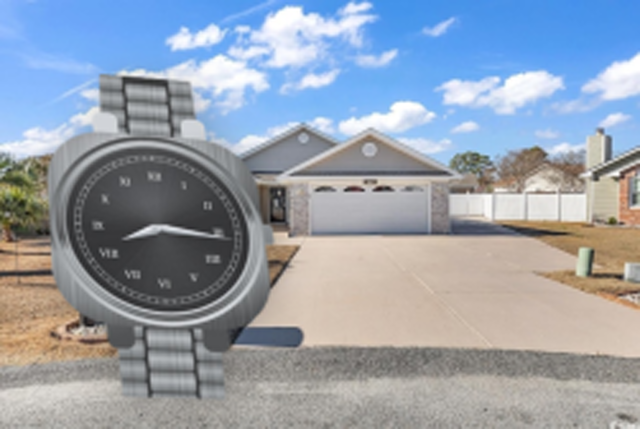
8 h 16 min
